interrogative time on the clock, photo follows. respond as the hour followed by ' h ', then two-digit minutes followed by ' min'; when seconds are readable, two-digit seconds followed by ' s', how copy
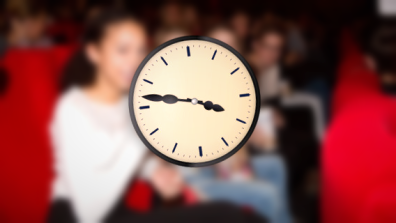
3 h 47 min
